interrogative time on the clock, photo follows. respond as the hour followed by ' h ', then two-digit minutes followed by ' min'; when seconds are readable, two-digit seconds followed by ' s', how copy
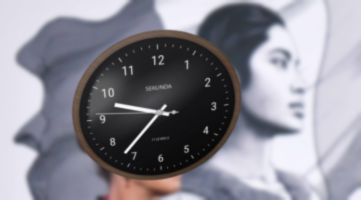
9 h 36 min 46 s
